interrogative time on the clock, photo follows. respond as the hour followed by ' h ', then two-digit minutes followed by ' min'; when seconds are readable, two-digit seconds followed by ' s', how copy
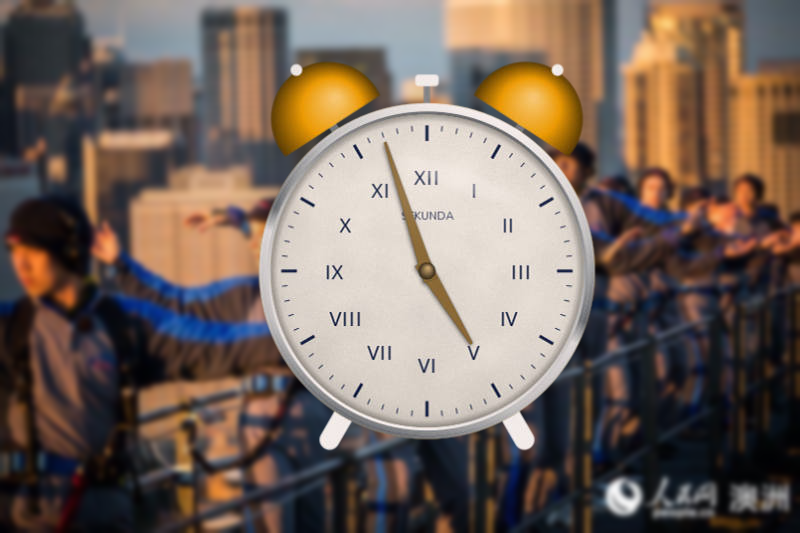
4 h 57 min
